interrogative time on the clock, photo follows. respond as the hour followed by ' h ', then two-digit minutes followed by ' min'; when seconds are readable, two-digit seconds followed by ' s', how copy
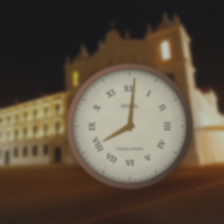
8 h 01 min
